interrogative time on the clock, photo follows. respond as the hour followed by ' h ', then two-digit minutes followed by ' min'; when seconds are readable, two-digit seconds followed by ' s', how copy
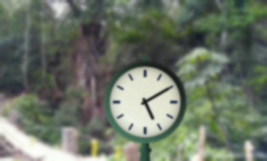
5 h 10 min
